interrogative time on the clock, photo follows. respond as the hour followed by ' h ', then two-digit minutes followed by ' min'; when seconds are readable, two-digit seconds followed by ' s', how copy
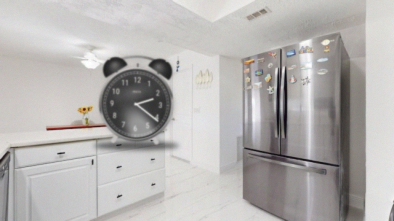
2 h 21 min
